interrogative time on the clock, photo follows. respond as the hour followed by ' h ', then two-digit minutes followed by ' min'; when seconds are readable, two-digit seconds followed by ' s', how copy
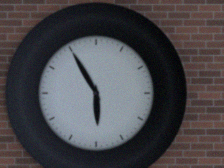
5 h 55 min
